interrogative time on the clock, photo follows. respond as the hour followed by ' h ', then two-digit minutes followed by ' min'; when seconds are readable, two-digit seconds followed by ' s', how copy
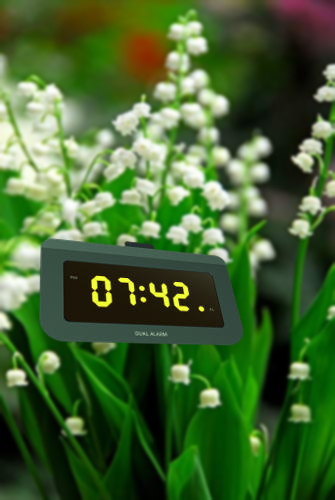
7 h 42 min
